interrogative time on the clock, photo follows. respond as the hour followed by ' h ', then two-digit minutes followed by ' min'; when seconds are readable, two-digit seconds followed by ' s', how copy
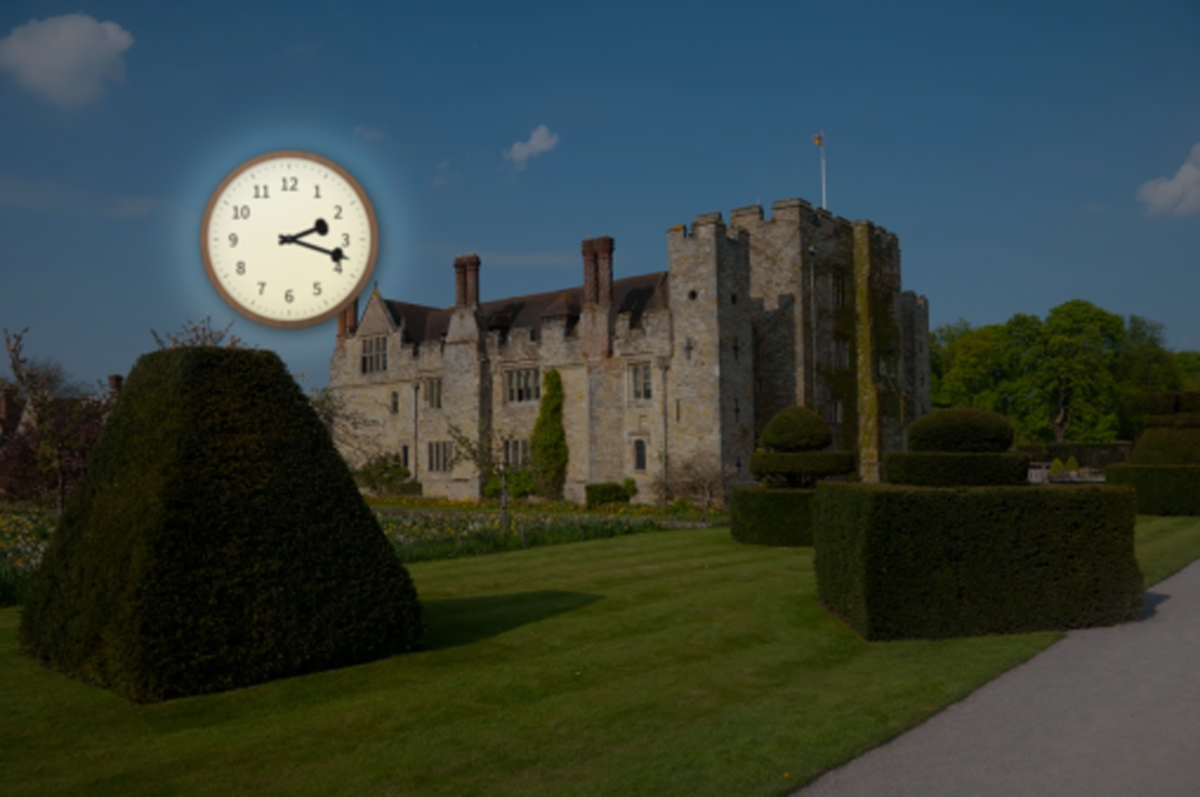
2 h 18 min
